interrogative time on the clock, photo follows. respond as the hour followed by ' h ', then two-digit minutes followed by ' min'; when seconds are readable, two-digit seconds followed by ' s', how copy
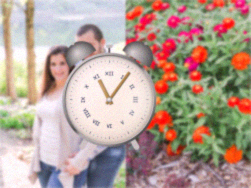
11 h 06 min
